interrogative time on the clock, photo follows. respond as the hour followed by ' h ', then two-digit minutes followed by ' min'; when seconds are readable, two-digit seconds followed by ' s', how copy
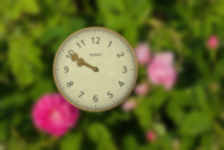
9 h 50 min
